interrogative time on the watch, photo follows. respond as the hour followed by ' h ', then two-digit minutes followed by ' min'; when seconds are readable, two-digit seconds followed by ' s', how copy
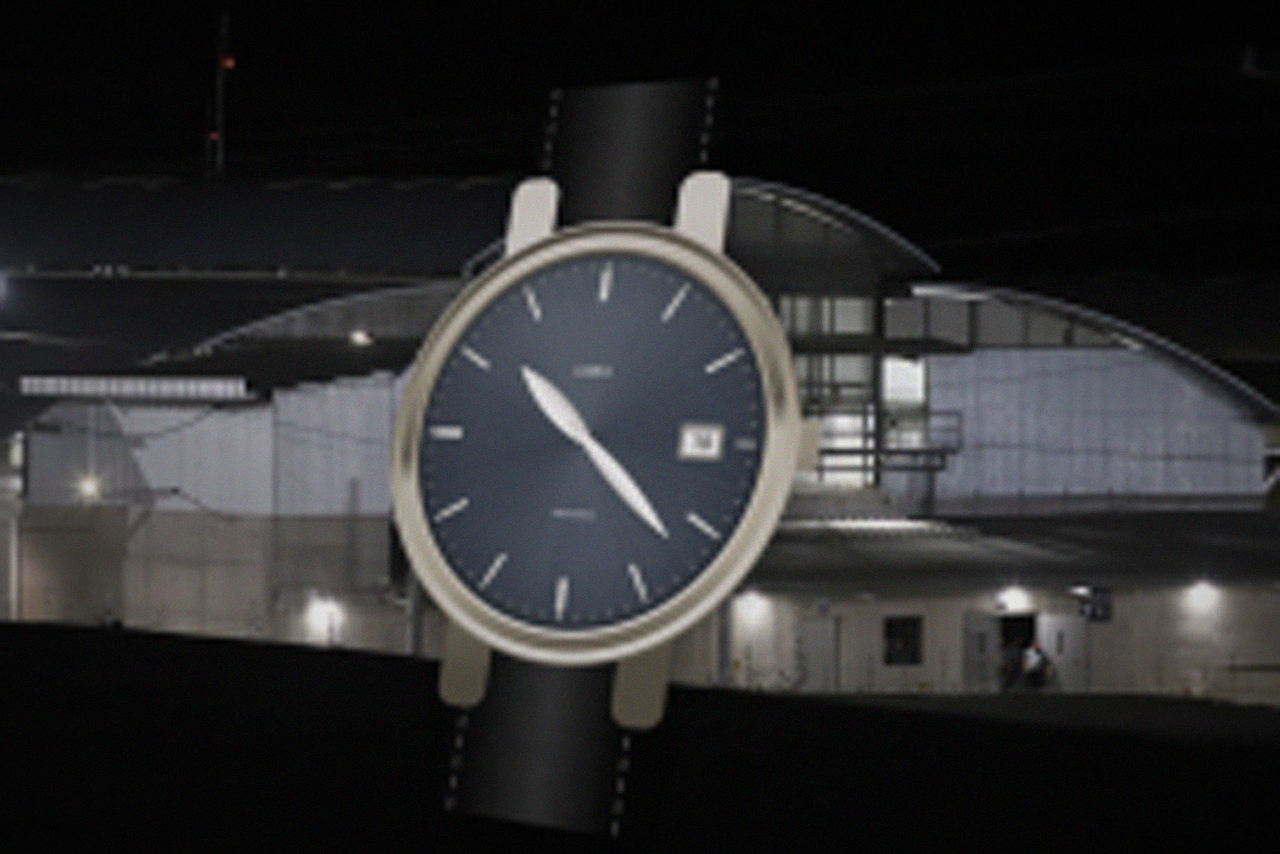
10 h 22 min
